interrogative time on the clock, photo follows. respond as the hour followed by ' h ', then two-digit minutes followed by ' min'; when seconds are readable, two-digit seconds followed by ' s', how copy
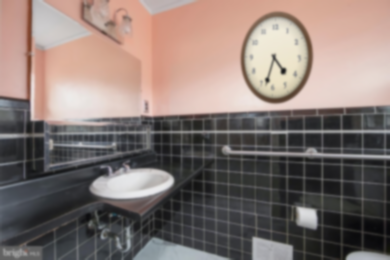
4 h 33 min
